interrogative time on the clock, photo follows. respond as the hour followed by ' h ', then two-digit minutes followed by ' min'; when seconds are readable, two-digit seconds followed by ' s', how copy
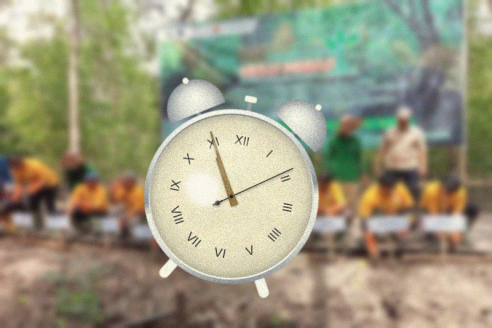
10 h 55 min 09 s
